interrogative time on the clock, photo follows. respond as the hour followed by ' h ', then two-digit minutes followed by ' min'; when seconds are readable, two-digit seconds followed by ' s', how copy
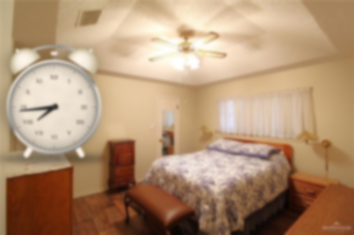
7 h 44 min
